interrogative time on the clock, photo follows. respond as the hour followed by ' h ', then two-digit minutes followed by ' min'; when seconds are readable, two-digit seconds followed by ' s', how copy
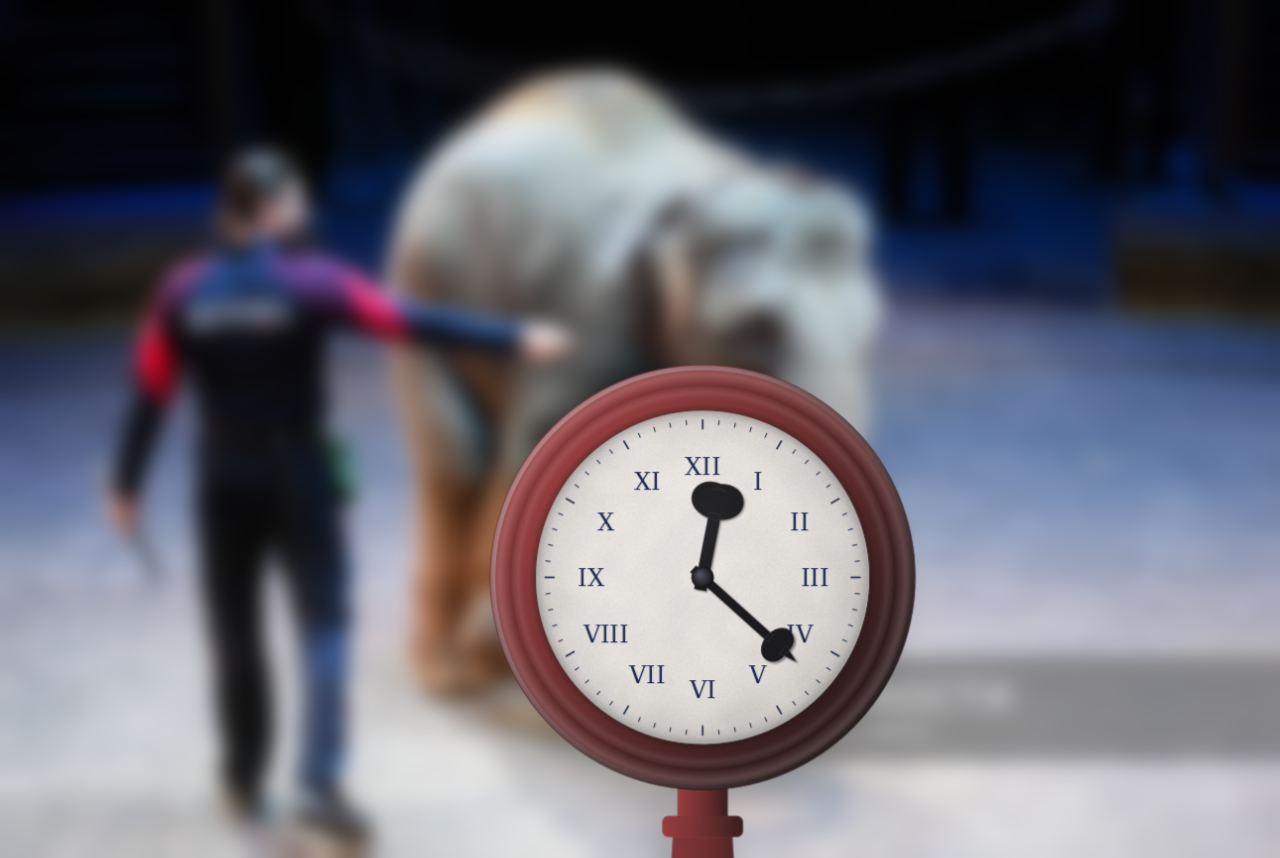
12 h 22 min
